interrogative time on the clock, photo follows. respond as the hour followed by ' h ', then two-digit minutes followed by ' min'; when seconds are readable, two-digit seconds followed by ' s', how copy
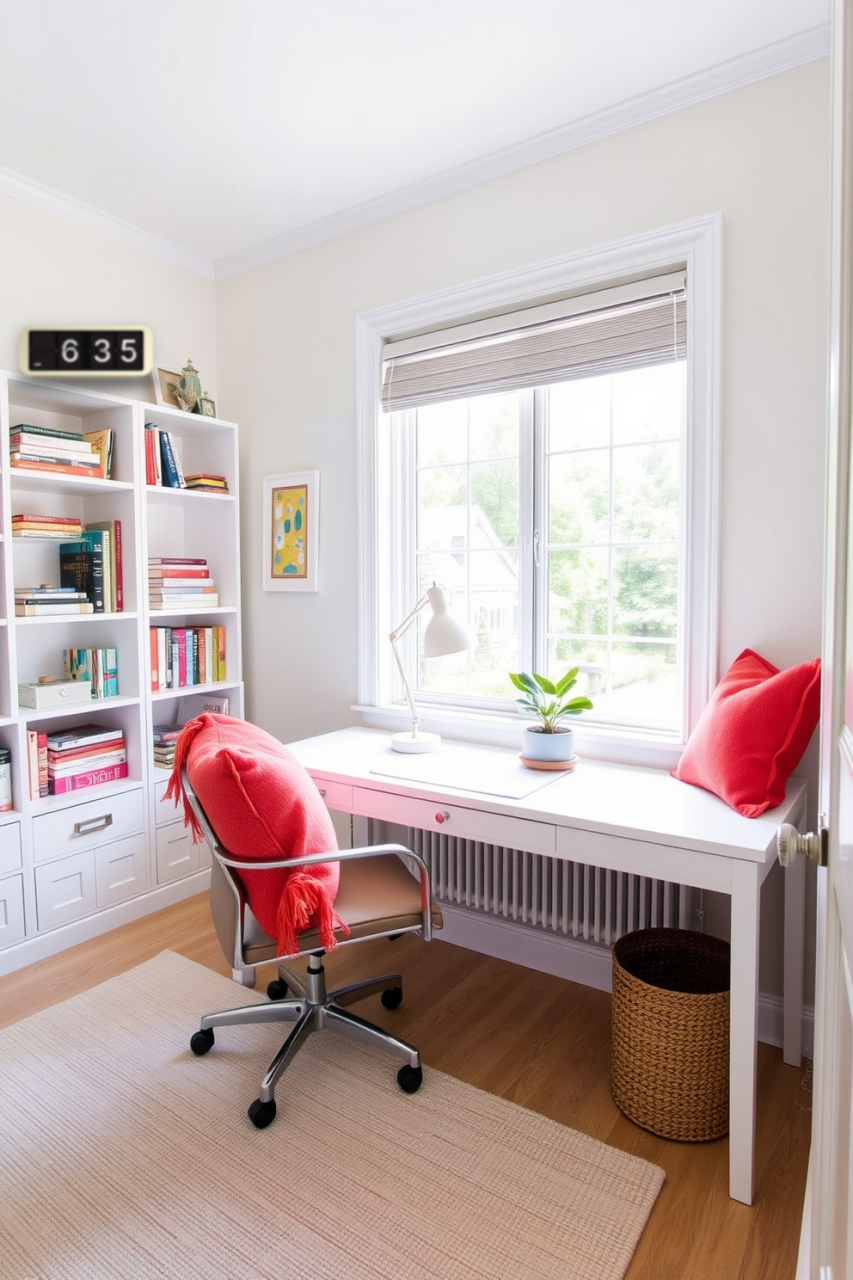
6 h 35 min
